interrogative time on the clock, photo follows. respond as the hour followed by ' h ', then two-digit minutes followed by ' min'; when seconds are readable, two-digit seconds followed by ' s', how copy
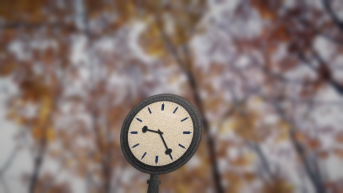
9 h 25 min
